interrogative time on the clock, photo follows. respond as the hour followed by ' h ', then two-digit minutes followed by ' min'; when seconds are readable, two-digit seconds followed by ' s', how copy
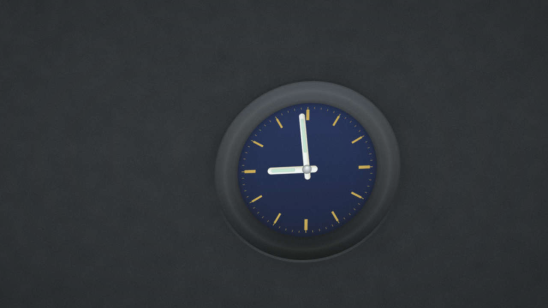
8 h 59 min
